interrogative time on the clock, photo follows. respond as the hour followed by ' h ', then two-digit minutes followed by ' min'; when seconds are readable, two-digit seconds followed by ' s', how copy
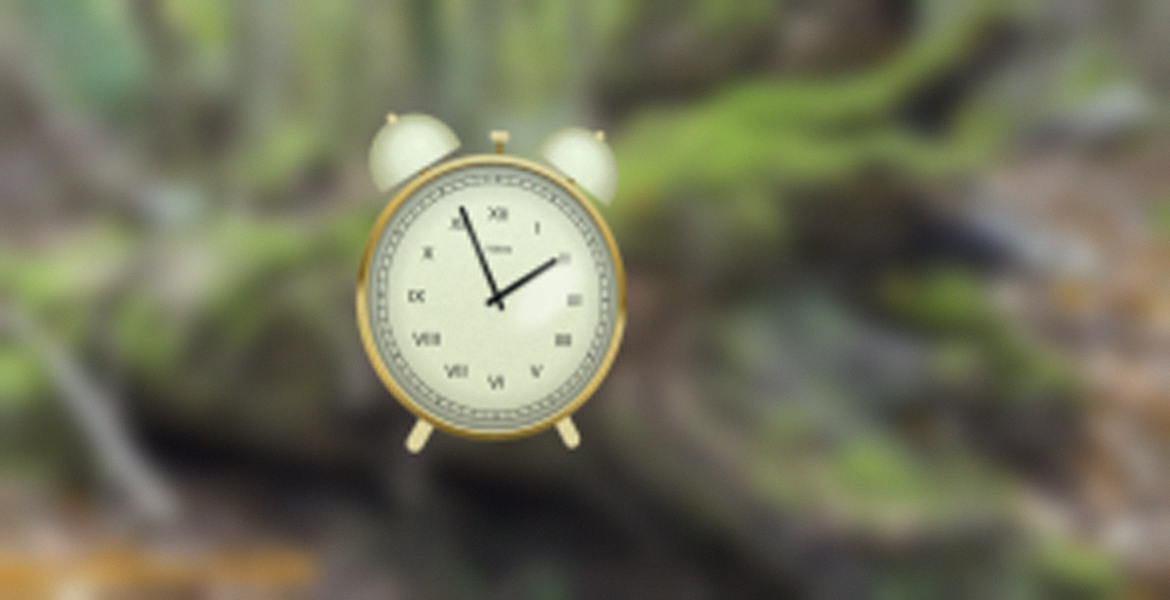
1 h 56 min
